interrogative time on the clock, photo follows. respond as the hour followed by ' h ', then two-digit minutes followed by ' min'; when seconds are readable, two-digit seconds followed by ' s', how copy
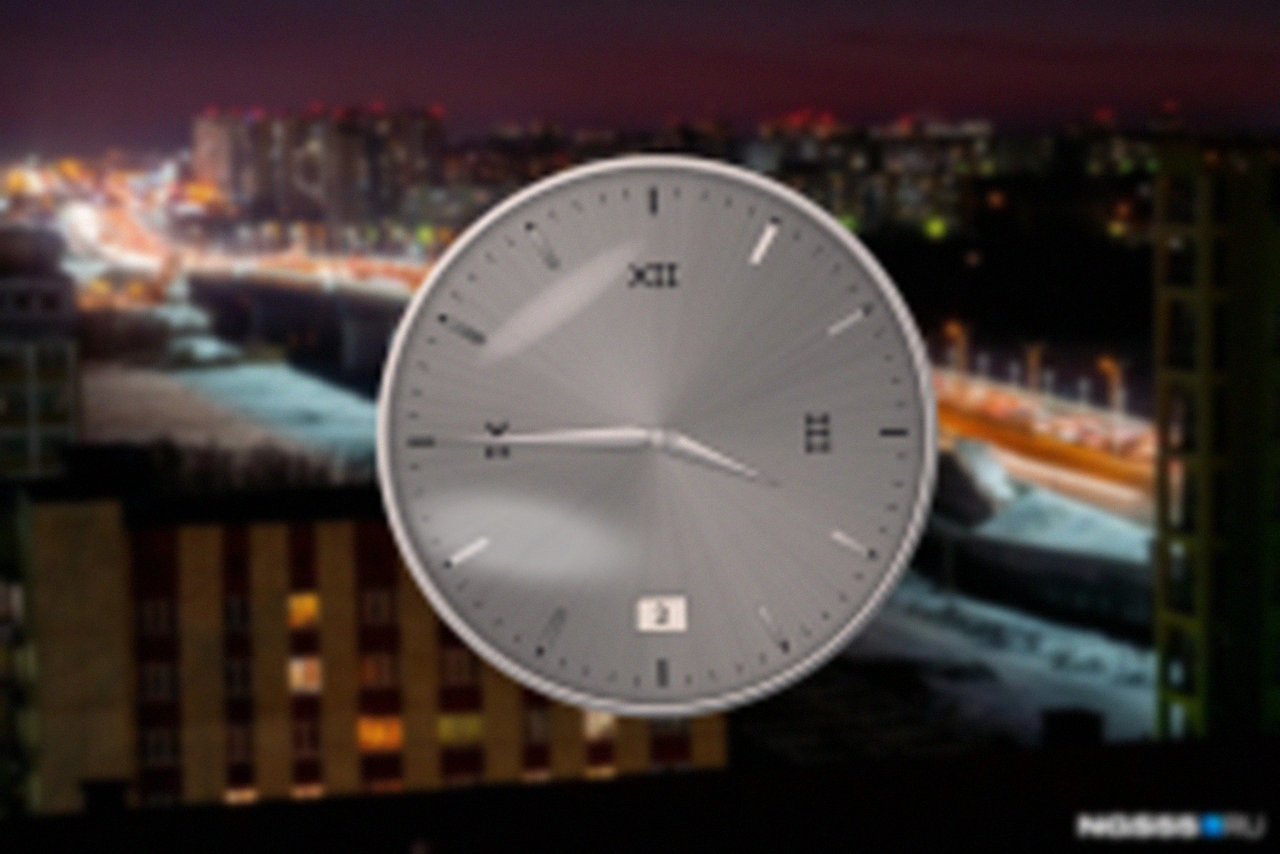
3 h 45 min
